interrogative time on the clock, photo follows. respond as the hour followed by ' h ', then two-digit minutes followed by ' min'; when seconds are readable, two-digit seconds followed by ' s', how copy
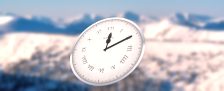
12 h 10 min
